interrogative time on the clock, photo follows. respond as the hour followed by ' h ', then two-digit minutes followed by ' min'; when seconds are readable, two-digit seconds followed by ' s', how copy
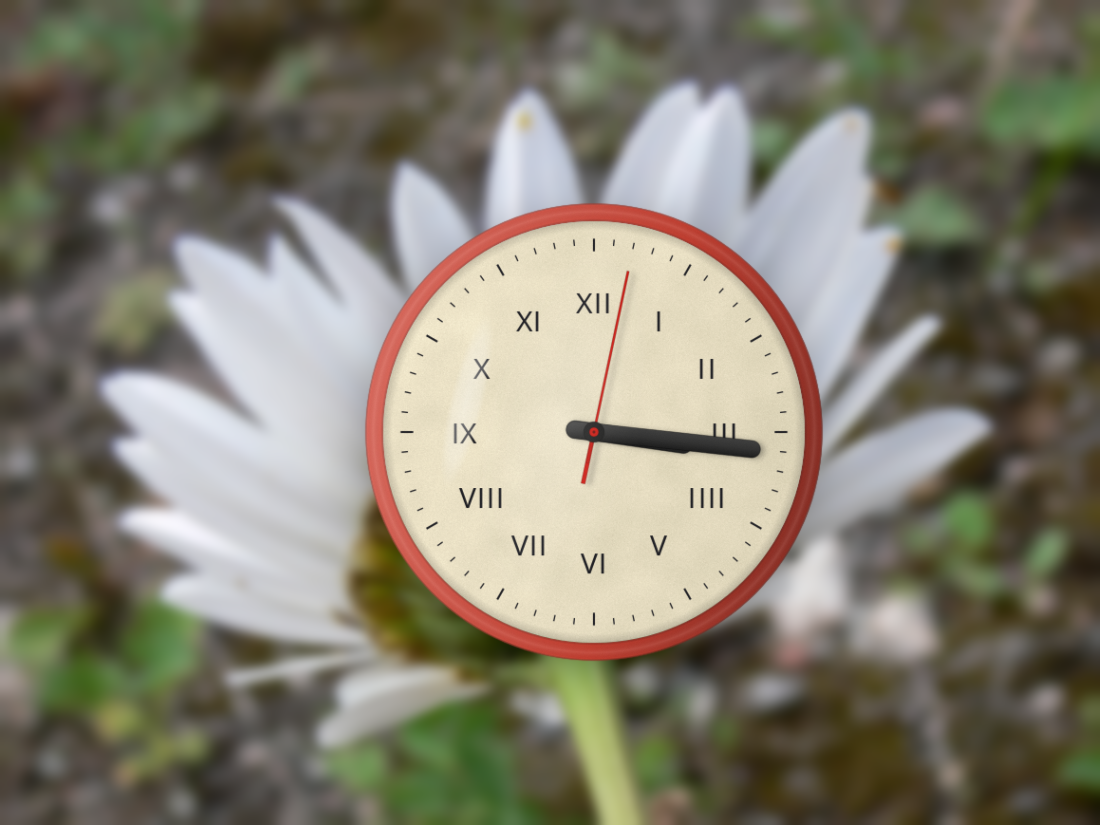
3 h 16 min 02 s
